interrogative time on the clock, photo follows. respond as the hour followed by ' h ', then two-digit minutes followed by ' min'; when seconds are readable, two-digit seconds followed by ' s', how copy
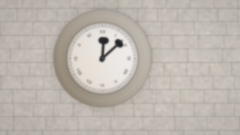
12 h 08 min
